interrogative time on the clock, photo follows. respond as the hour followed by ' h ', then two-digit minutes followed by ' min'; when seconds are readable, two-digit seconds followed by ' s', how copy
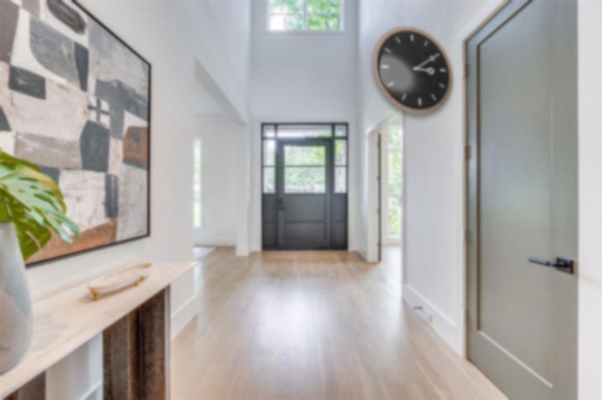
3 h 10 min
